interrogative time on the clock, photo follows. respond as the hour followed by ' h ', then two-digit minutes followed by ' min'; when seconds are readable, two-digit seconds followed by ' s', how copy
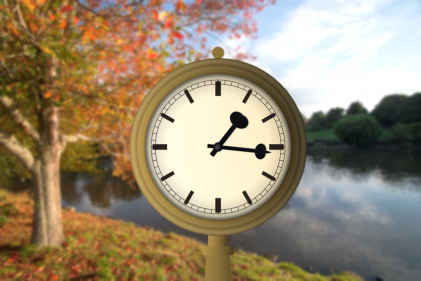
1 h 16 min
